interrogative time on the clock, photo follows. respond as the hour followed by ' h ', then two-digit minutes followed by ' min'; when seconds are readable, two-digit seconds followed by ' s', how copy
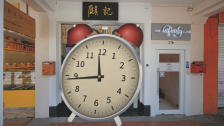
11 h 44 min
